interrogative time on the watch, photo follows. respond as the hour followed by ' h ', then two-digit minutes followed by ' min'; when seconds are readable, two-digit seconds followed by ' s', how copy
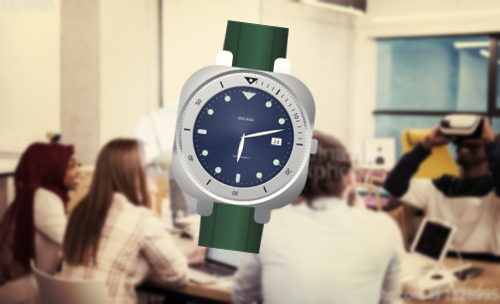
6 h 12 min
